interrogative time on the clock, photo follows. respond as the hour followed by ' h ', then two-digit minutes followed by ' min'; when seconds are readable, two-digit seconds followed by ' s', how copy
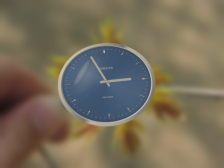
2 h 56 min
